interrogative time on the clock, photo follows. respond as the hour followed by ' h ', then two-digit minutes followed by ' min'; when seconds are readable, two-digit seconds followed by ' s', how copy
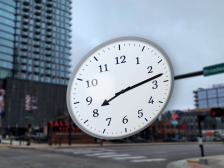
8 h 13 min
